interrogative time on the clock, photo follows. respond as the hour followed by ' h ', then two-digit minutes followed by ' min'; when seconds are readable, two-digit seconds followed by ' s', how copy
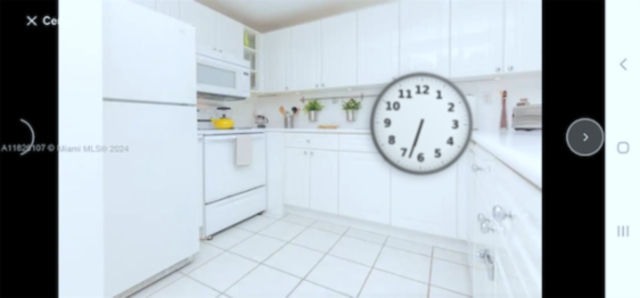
6 h 33 min
